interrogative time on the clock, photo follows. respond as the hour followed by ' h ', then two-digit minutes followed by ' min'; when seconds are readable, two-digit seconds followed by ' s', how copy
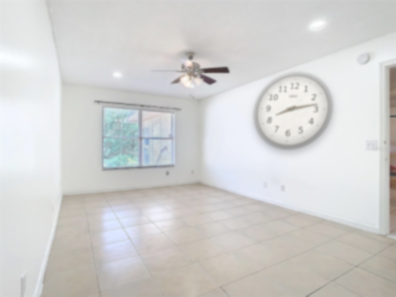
8 h 13 min
